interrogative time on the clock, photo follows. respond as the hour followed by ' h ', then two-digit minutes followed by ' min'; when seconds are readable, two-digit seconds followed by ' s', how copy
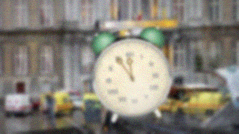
11 h 55 min
